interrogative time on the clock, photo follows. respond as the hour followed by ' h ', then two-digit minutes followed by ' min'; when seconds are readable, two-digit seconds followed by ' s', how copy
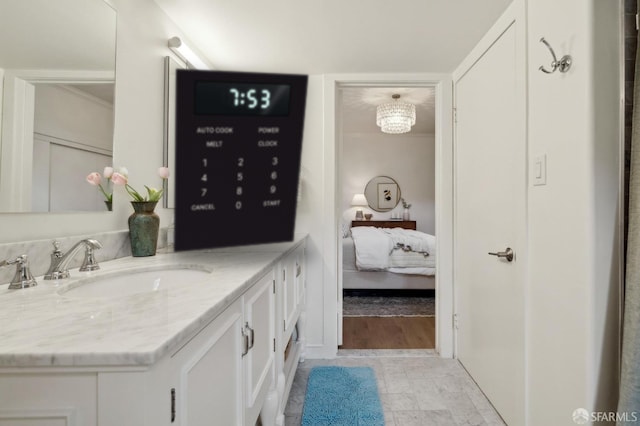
7 h 53 min
